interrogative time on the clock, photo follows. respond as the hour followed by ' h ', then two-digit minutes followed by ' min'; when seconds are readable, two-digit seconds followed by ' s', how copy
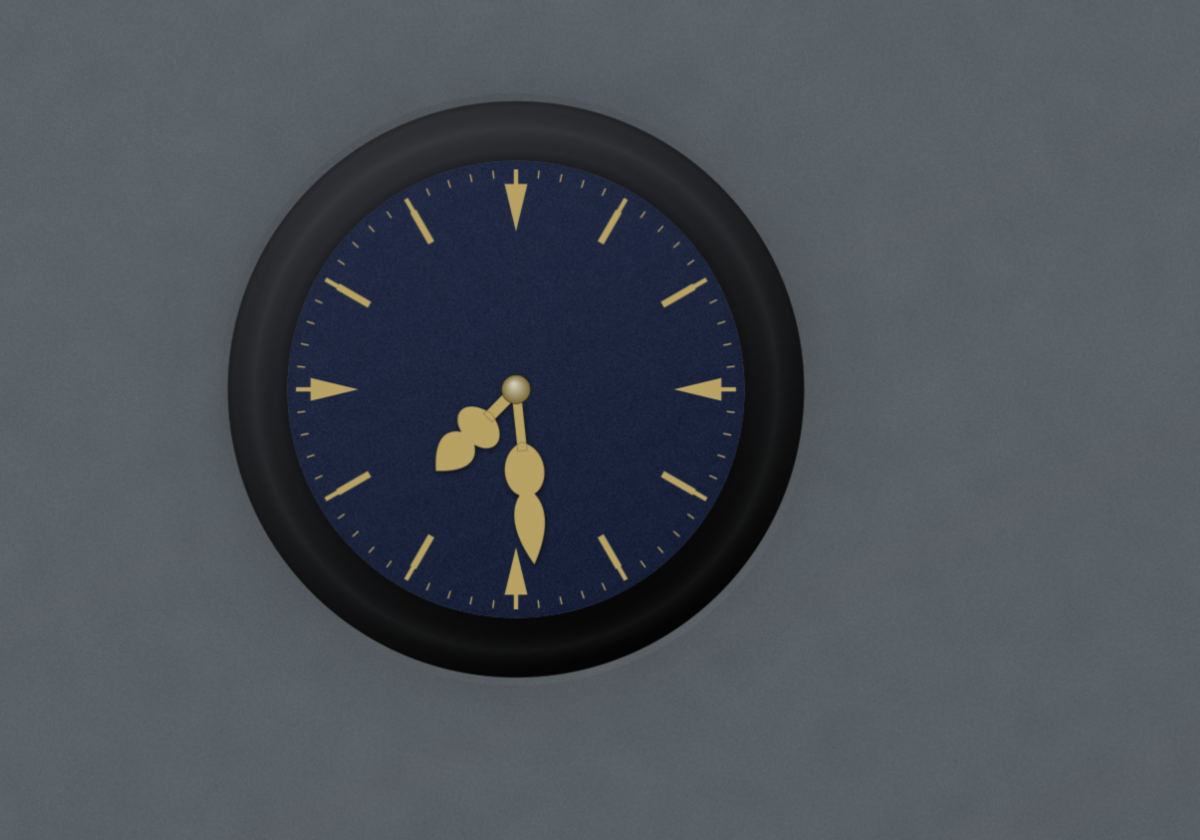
7 h 29 min
